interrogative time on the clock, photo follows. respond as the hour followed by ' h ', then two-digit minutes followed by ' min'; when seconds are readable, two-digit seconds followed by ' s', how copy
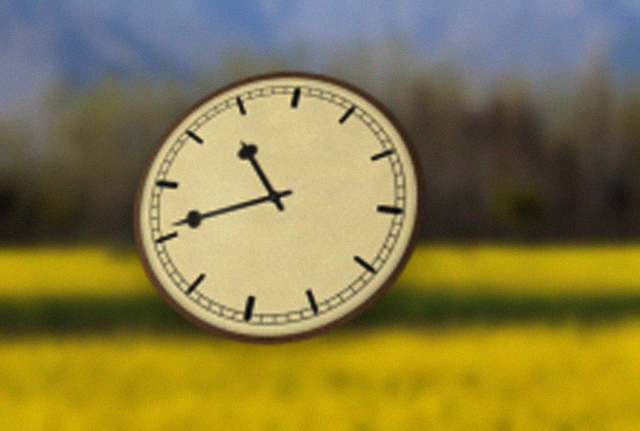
10 h 41 min
